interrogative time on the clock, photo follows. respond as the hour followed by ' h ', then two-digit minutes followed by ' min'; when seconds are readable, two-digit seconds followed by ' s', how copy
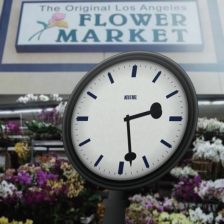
2 h 28 min
